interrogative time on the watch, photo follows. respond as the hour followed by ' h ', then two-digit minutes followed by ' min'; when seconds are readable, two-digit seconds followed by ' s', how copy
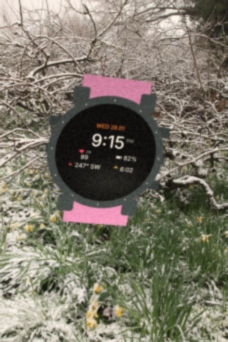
9 h 15 min
